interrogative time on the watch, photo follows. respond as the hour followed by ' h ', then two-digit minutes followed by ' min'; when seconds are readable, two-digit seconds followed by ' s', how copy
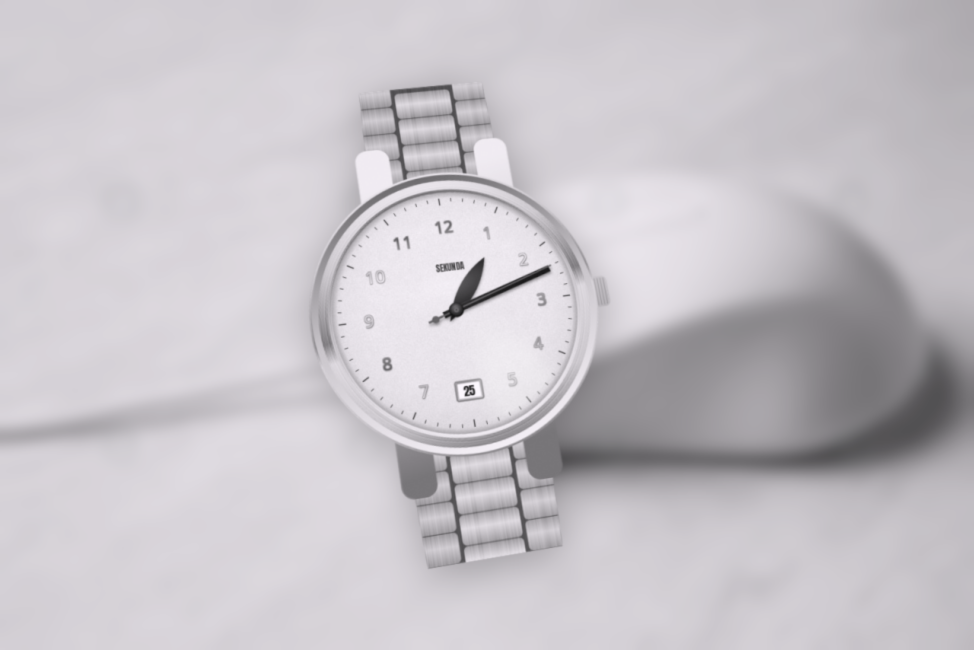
1 h 12 min 12 s
